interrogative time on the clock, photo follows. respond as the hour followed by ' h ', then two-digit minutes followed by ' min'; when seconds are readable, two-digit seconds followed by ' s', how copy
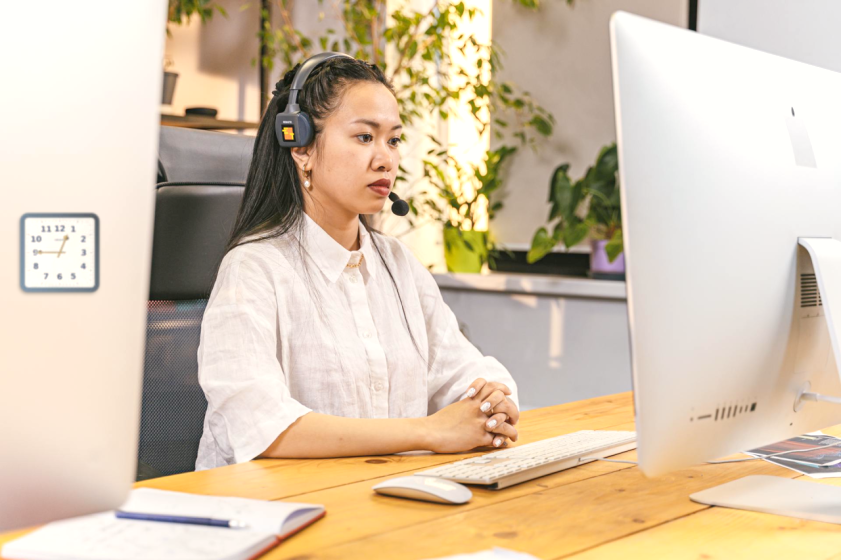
12 h 45 min
